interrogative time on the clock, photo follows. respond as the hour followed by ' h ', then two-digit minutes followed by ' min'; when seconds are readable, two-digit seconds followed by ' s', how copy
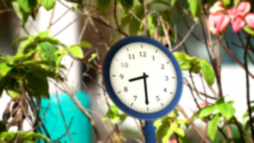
8 h 30 min
